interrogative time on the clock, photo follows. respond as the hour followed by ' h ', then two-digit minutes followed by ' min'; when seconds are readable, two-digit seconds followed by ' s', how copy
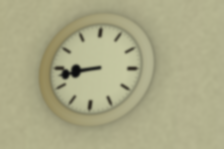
8 h 43 min
